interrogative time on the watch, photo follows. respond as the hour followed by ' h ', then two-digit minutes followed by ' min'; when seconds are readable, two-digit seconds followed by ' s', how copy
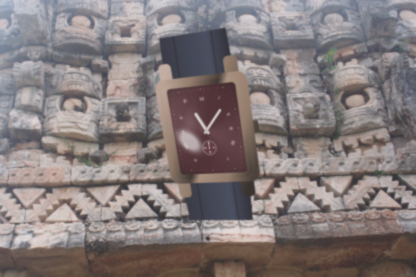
11 h 07 min
